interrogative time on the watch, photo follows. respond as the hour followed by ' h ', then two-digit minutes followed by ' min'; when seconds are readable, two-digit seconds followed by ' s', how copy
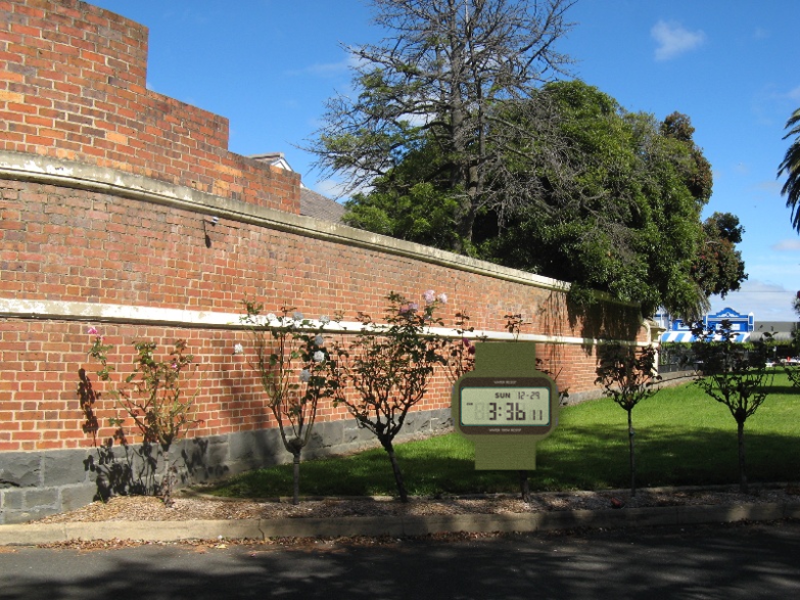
3 h 36 min 11 s
